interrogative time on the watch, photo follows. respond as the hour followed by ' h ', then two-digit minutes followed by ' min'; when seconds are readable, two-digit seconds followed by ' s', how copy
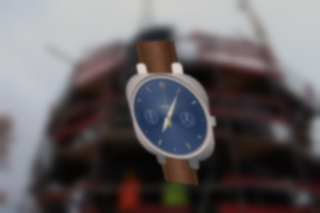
7 h 05 min
